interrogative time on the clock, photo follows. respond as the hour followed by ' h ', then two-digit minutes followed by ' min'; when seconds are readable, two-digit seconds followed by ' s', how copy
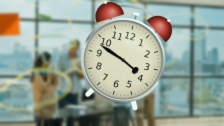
3 h 48 min
